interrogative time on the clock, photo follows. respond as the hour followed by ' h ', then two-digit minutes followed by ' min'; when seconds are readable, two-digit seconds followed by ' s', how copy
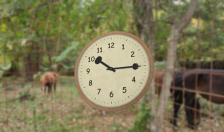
10 h 15 min
